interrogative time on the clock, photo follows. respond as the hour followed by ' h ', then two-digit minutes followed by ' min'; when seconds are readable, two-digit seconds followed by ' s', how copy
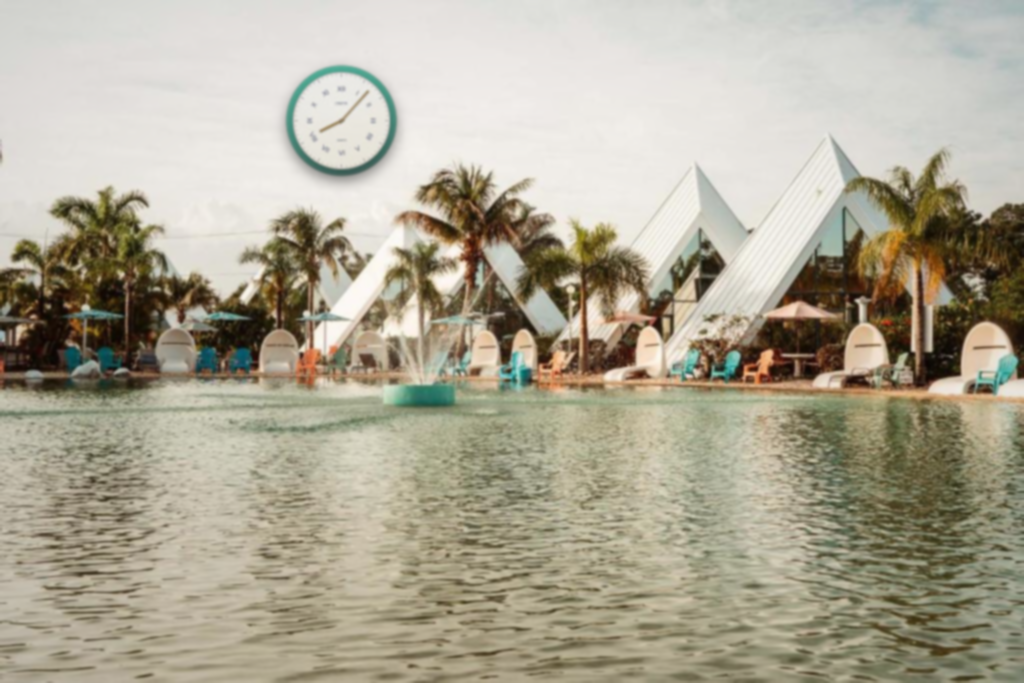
8 h 07 min
